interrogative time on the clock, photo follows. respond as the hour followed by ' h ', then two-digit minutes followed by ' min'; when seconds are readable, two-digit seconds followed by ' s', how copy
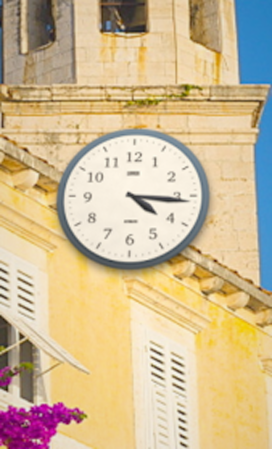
4 h 16 min
